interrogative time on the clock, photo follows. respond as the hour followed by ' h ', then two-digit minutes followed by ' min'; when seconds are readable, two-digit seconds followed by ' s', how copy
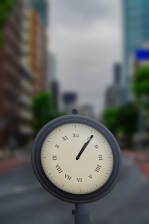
1 h 06 min
